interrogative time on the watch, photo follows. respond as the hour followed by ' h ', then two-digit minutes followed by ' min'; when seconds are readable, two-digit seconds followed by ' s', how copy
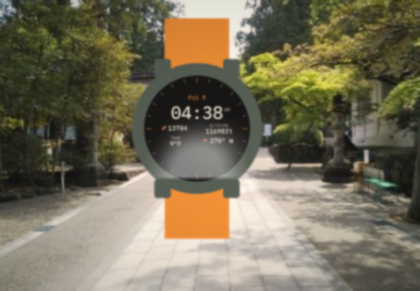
4 h 38 min
